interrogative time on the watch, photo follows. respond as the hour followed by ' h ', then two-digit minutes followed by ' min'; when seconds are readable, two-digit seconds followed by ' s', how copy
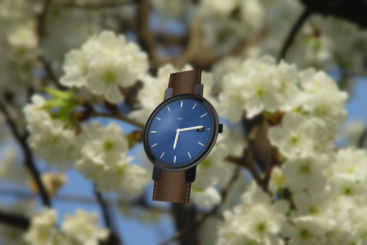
6 h 14 min
